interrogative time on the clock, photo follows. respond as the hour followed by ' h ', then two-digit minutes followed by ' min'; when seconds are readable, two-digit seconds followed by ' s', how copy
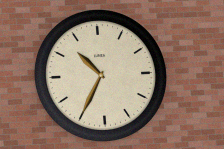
10 h 35 min
